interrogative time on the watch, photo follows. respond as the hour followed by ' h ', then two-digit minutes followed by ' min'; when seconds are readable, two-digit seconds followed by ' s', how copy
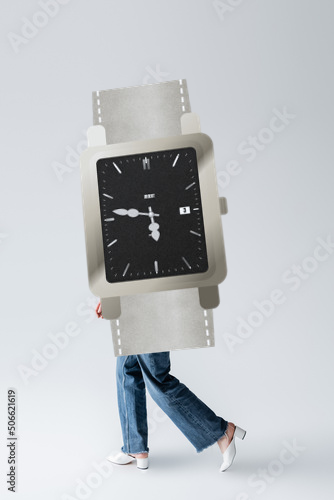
5 h 47 min
